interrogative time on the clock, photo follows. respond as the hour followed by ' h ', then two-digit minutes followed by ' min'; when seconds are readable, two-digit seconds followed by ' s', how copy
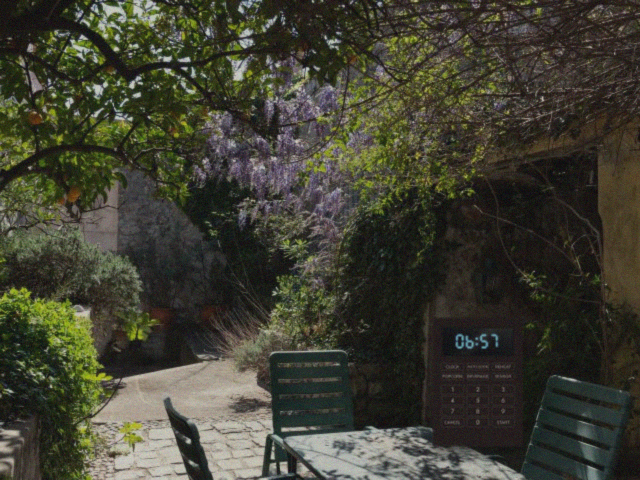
6 h 57 min
